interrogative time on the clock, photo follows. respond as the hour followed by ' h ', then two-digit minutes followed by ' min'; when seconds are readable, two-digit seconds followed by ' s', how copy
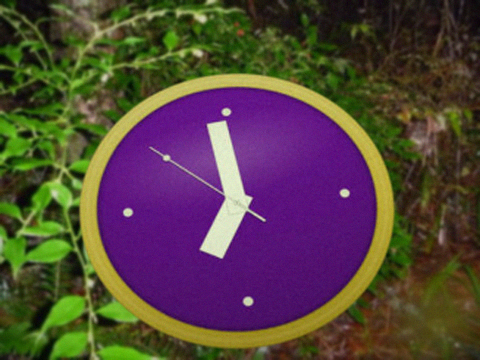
6 h 58 min 52 s
